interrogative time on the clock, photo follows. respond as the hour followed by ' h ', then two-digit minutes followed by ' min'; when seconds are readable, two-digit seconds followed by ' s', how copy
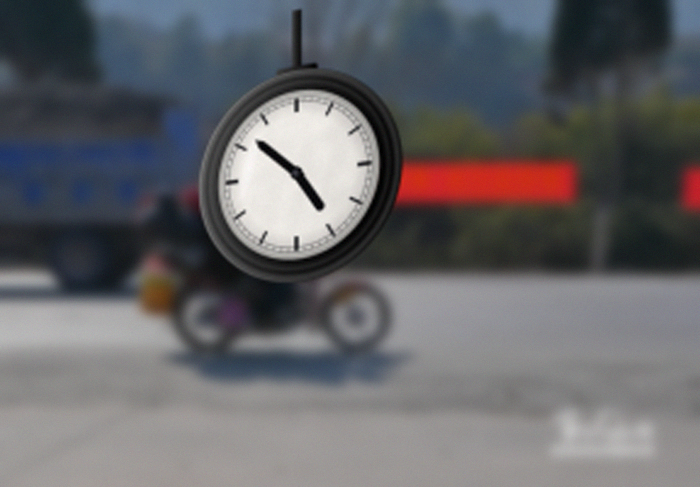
4 h 52 min
